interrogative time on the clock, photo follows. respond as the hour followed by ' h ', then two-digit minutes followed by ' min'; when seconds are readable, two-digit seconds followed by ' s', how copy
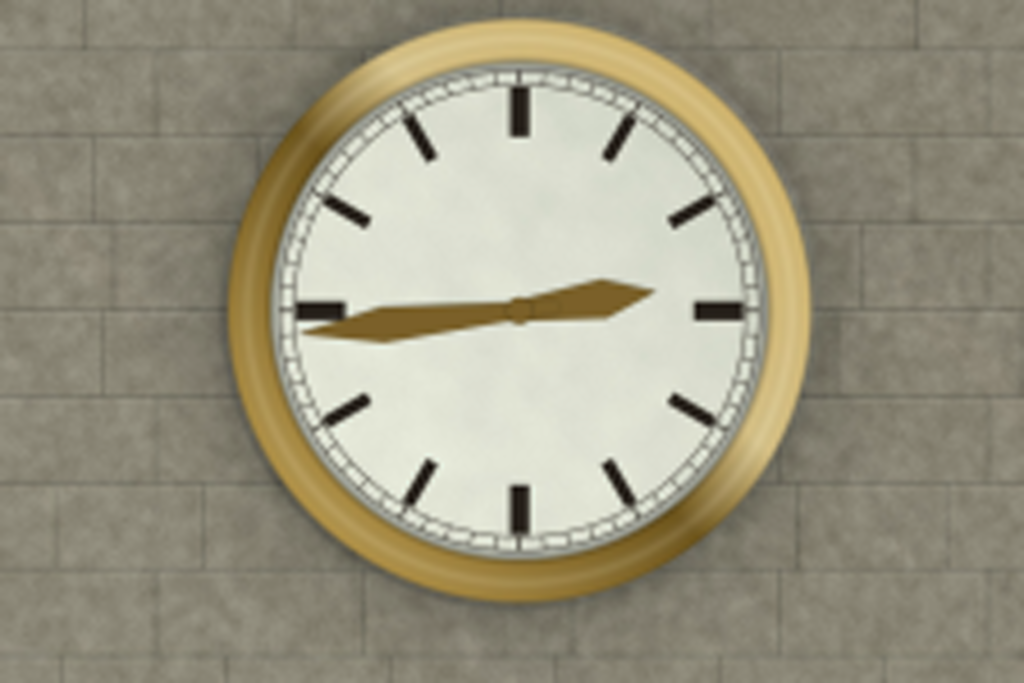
2 h 44 min
